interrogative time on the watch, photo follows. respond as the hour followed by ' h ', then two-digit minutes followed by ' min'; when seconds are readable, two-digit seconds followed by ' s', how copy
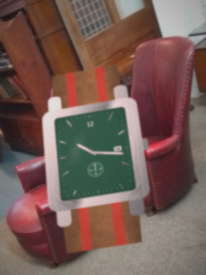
10 h 17 min
